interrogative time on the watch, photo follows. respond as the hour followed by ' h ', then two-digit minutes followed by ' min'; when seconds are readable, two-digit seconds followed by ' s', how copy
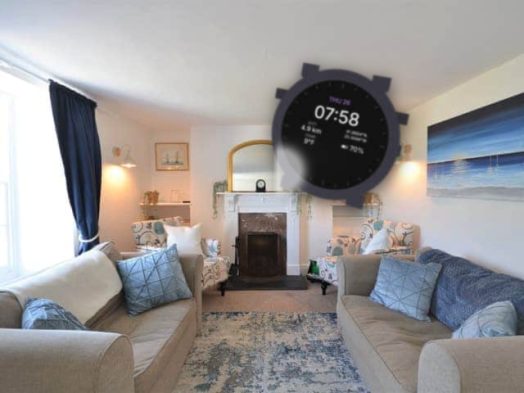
7 h 58 min
